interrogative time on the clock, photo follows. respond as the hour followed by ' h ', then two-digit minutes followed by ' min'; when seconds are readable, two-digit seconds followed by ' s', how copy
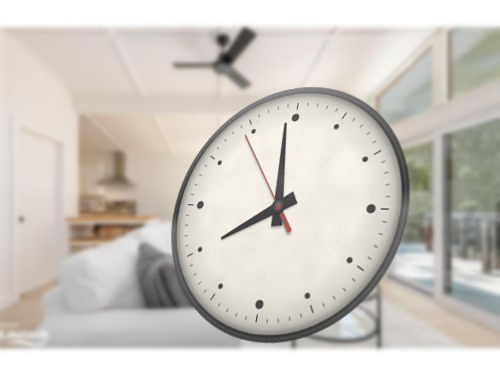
7 h 58 min 54 s
